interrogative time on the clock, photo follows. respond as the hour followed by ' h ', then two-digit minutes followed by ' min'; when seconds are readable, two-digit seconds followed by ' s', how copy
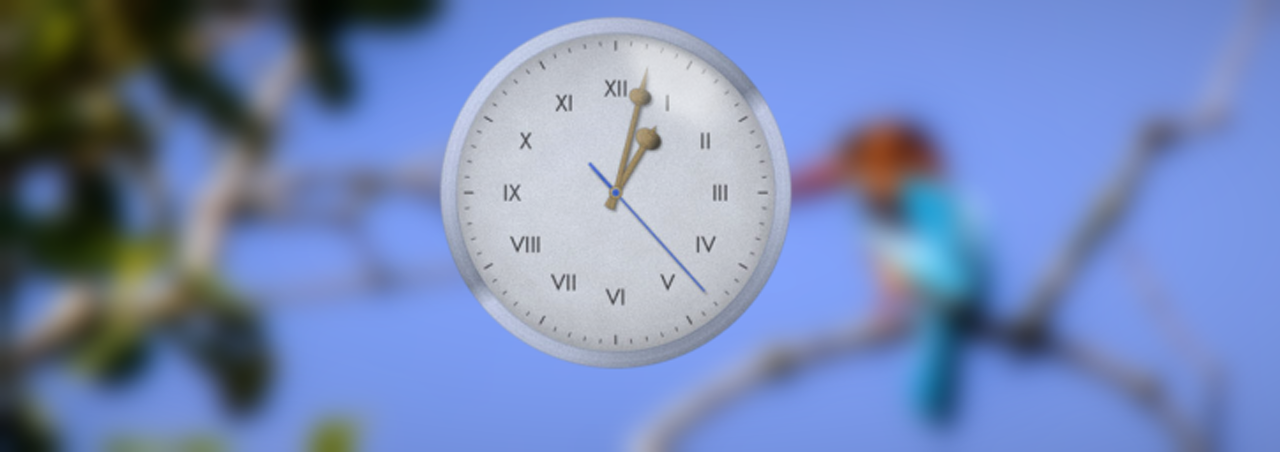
1 h 02 min 23 s
